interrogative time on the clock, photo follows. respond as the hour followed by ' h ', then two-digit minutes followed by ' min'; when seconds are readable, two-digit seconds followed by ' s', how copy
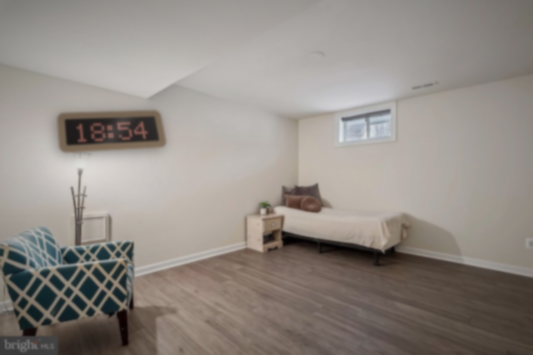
18 h 54 min
